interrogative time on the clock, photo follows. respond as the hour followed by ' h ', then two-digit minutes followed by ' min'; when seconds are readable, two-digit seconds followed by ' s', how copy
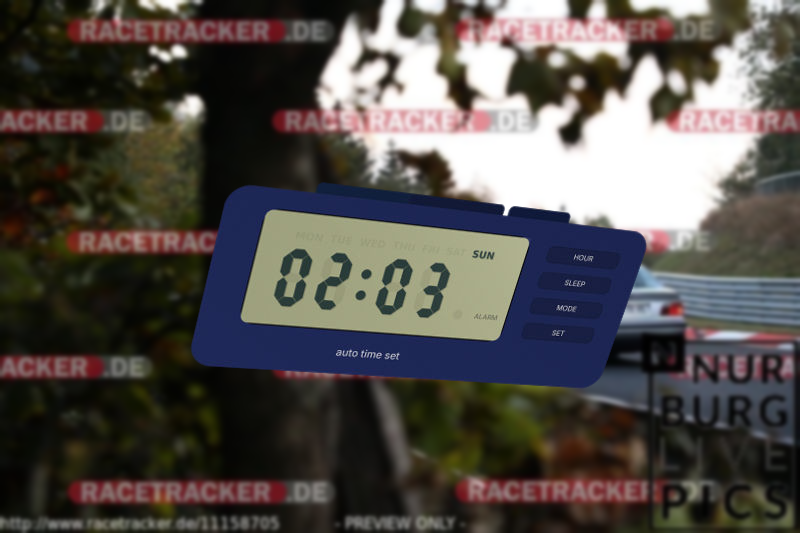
2 h 03 min
